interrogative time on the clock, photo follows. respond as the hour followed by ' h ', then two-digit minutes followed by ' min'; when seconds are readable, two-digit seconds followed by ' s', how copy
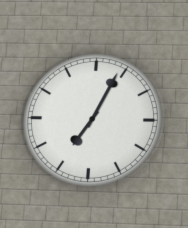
7 h 04 min
